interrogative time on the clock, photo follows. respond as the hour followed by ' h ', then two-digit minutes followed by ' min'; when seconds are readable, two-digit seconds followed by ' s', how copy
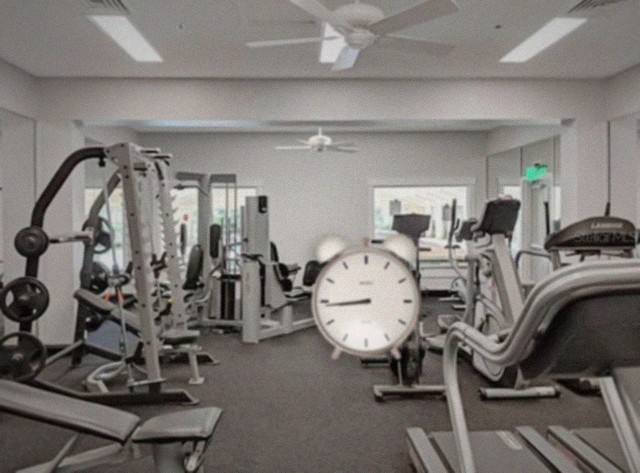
8 h 44 min
